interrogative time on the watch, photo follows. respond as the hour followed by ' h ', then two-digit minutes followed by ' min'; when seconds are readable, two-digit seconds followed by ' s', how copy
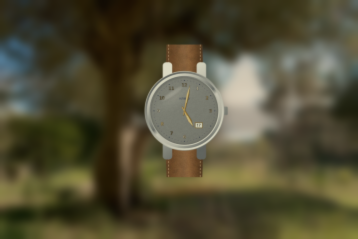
5 h 02 min
